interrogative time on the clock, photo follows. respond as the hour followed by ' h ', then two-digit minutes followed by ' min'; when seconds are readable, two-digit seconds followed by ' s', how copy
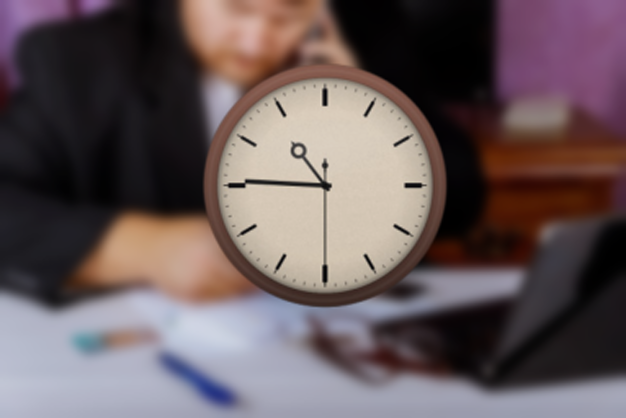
10 h 45 min 30 s
